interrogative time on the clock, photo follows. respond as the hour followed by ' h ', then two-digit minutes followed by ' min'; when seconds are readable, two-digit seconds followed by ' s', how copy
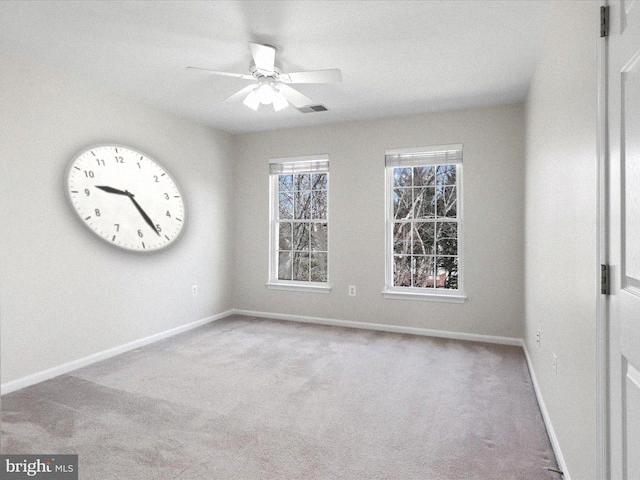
9 h 26 min
